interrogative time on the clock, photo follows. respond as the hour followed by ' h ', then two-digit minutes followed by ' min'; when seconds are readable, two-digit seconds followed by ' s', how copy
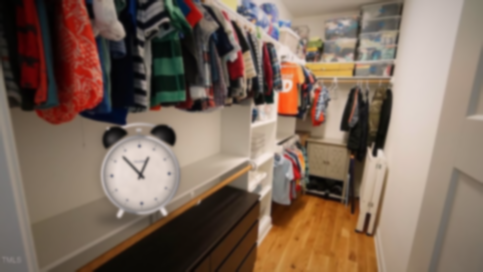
12 h 53 min
